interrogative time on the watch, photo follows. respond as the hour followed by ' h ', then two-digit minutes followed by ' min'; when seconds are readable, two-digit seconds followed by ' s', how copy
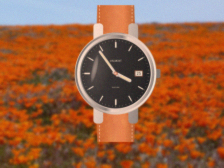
3 h 54 min
